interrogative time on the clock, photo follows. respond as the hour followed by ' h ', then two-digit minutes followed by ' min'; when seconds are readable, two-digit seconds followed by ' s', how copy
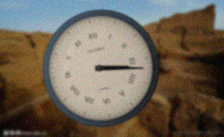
3 h 17 min
